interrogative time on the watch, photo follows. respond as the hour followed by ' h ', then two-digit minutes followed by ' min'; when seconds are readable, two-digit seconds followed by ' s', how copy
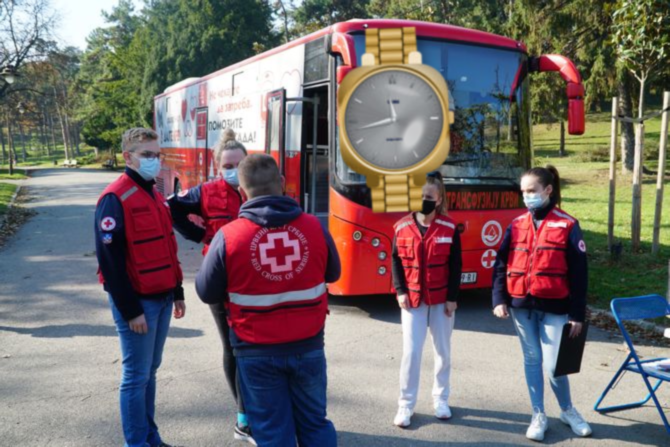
11 h 43 min
